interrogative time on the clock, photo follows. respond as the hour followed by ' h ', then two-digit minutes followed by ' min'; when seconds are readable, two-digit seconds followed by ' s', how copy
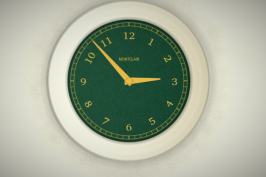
2 h 53 min
